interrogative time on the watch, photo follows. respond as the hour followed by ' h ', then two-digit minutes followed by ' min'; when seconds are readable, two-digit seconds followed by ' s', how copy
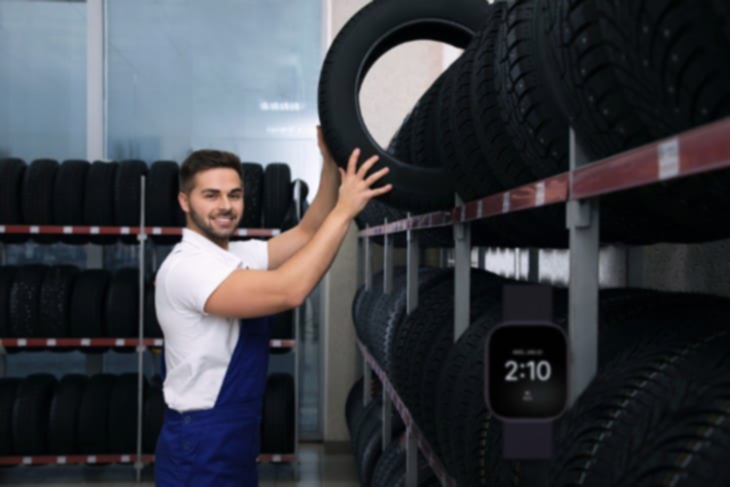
2 h 10 min
